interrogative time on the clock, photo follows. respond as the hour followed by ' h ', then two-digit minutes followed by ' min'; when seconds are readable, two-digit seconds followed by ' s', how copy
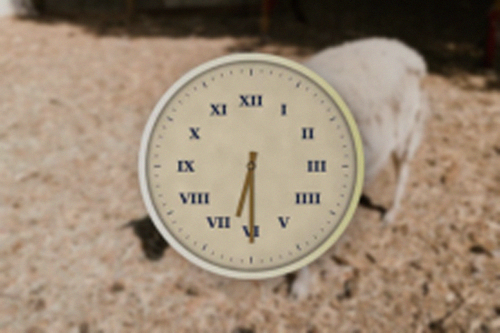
6 h 30 min
